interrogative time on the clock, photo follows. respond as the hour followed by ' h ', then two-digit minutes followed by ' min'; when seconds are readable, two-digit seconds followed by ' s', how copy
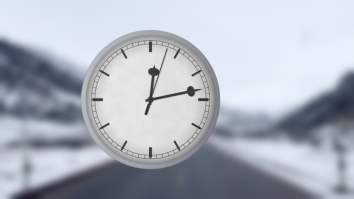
12 h 13 min 03 s
